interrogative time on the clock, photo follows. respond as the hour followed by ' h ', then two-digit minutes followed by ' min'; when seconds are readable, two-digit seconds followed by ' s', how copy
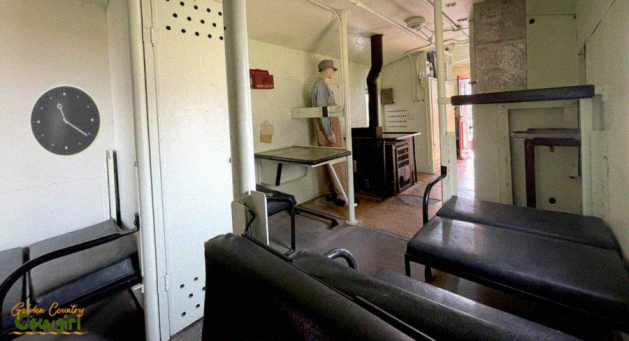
11 h 21 min
